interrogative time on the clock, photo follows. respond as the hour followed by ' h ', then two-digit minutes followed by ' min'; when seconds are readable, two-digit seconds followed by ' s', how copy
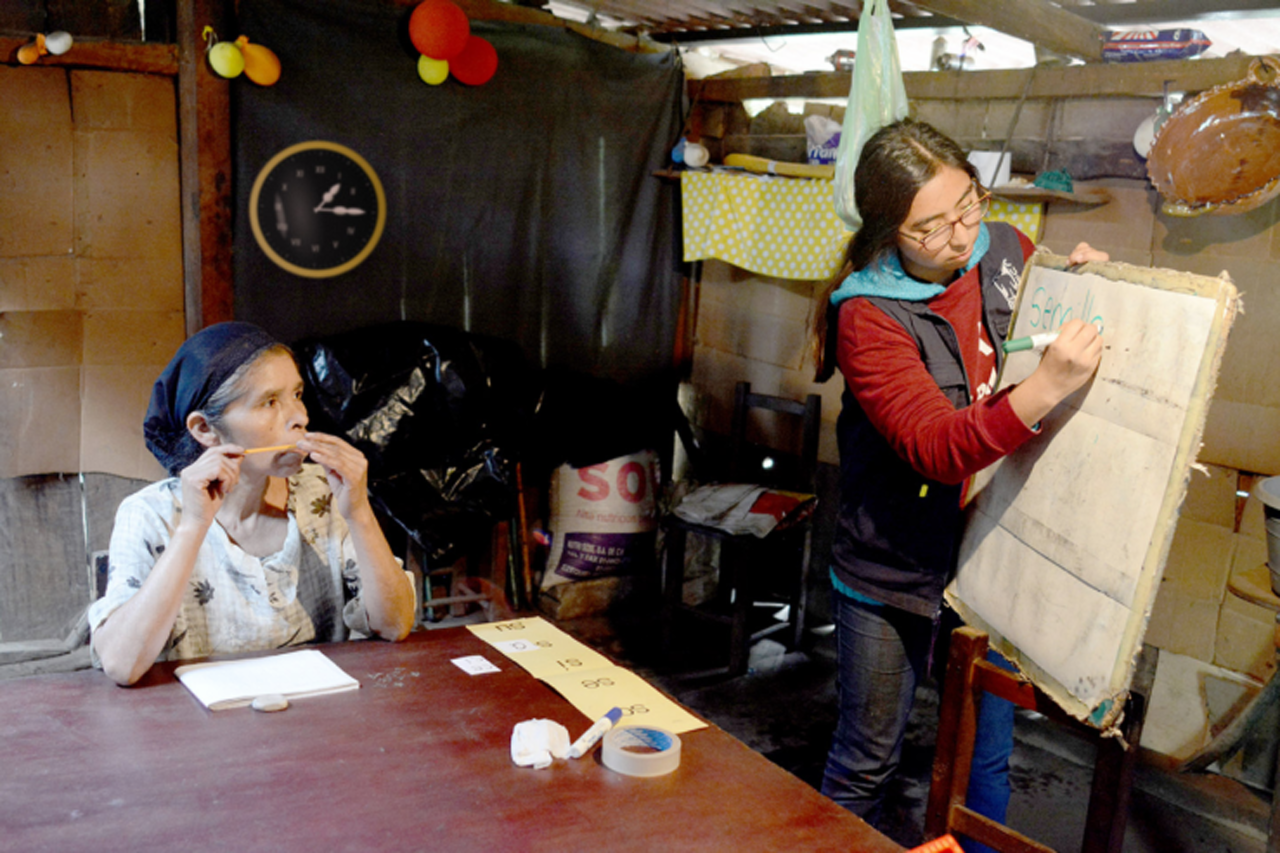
1 h 15 min
